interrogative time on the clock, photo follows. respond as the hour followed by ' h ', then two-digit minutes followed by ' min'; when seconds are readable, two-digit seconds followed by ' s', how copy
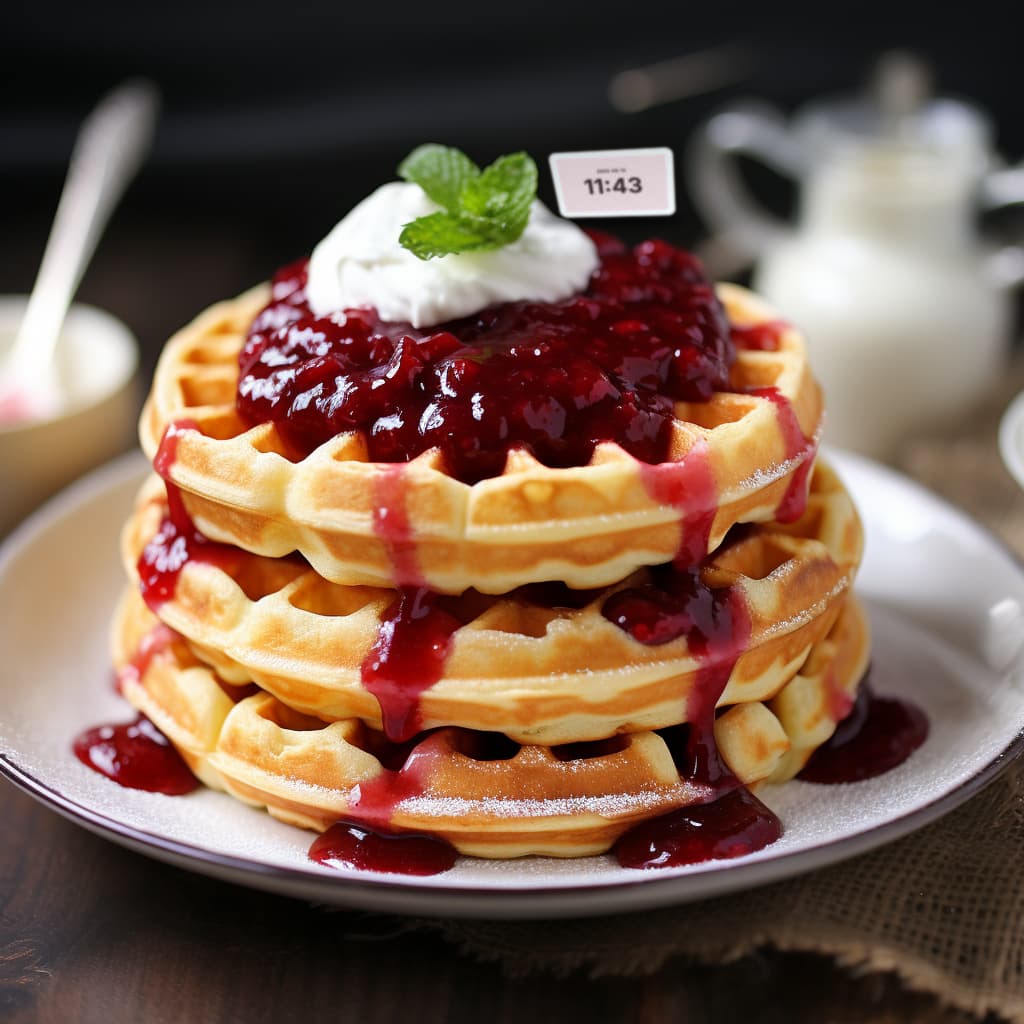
11 h 43 min
